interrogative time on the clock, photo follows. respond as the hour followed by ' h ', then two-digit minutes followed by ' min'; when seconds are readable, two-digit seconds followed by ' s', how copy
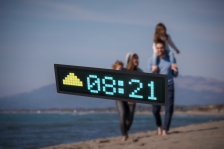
8 h 21 min
